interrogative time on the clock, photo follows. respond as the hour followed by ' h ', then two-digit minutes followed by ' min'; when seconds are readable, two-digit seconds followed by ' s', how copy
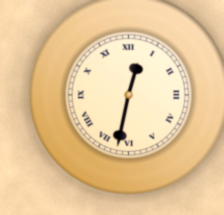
12 h 32 min
